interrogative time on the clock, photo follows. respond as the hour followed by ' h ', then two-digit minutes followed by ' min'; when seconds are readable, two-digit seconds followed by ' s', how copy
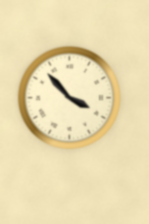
3 h 53 min
